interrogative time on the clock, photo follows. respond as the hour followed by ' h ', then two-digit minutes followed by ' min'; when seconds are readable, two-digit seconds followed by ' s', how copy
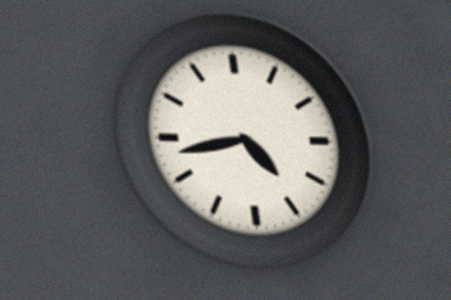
4 h 43 min
